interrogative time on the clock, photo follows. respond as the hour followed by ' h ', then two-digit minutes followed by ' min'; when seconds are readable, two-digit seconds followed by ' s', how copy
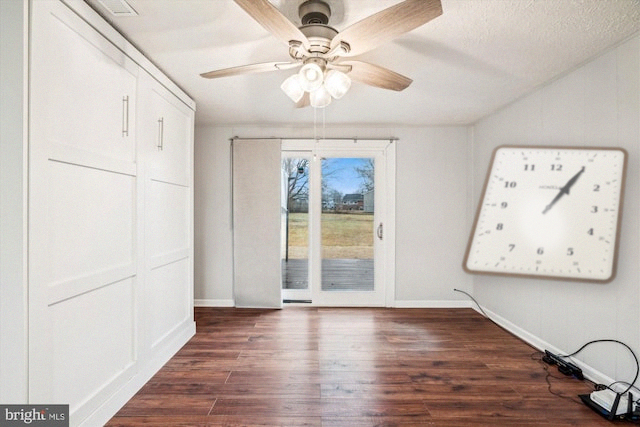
1 h 05 min
